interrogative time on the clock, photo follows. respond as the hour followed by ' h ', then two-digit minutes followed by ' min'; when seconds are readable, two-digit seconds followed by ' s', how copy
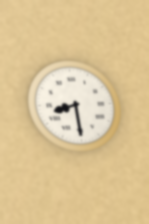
8 h 30 min
